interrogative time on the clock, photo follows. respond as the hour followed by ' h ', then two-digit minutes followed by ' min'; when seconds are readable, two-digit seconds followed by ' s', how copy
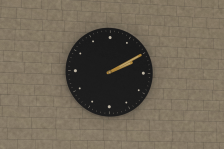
2 h 10 min
